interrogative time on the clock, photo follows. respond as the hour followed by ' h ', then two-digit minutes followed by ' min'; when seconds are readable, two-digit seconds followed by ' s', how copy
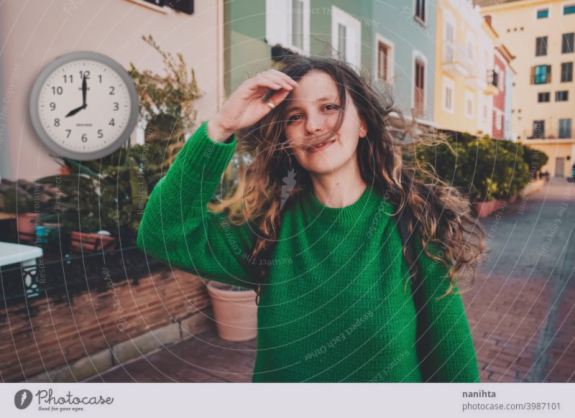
8 h 00 min
